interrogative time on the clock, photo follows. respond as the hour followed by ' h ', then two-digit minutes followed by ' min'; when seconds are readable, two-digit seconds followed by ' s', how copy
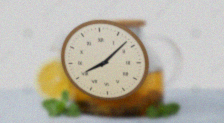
8 h 08 min
